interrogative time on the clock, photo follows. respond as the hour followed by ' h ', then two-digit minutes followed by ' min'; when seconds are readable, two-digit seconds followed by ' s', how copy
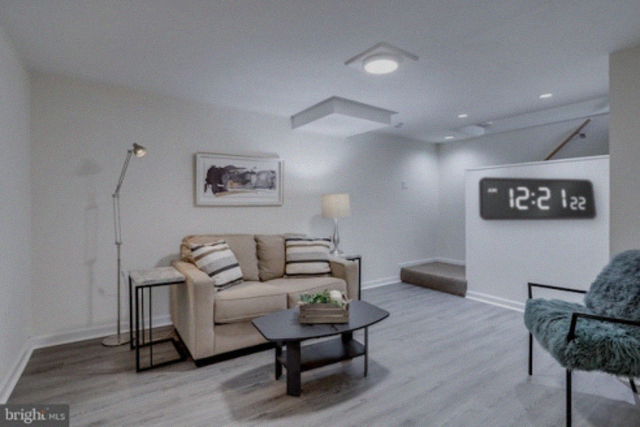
12 h 21 min 22 s
